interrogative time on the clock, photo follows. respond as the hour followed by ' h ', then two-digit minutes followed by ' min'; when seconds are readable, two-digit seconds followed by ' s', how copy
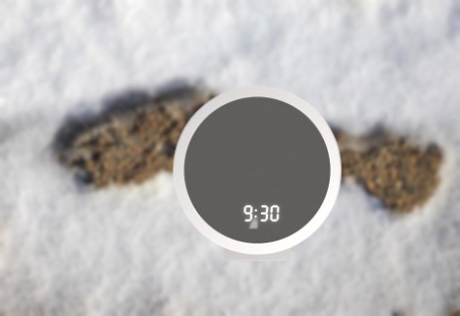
9 h 30 min
